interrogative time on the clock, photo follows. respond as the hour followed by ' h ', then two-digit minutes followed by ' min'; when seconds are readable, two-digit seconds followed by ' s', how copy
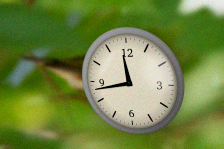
11 h 43 min
